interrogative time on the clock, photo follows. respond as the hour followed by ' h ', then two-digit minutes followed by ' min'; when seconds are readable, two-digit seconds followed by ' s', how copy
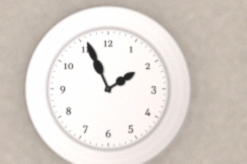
1 h 56 min
